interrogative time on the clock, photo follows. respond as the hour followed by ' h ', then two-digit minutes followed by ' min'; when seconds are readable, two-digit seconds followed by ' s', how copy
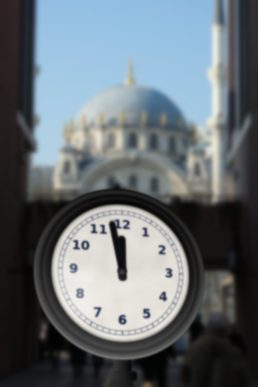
11 h 58 min
